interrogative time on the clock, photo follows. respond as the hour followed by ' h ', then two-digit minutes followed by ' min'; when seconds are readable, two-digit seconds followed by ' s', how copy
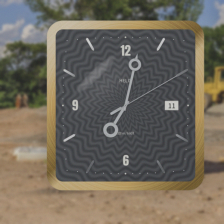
7 h 02 min 10 s
